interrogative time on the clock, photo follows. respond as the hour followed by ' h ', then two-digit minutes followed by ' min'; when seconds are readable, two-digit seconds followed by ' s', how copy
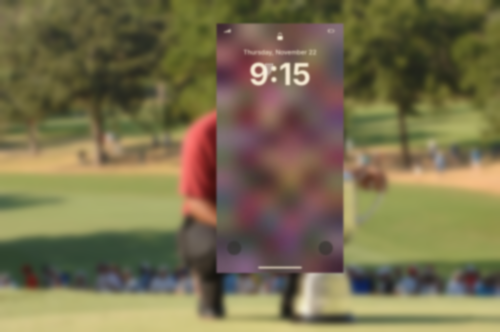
9 h 15 min
